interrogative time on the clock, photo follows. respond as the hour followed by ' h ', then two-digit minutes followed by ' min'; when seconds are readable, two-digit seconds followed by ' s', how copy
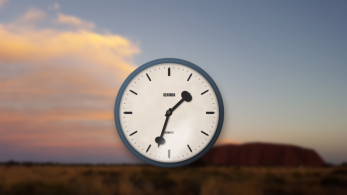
1 h 33 min
